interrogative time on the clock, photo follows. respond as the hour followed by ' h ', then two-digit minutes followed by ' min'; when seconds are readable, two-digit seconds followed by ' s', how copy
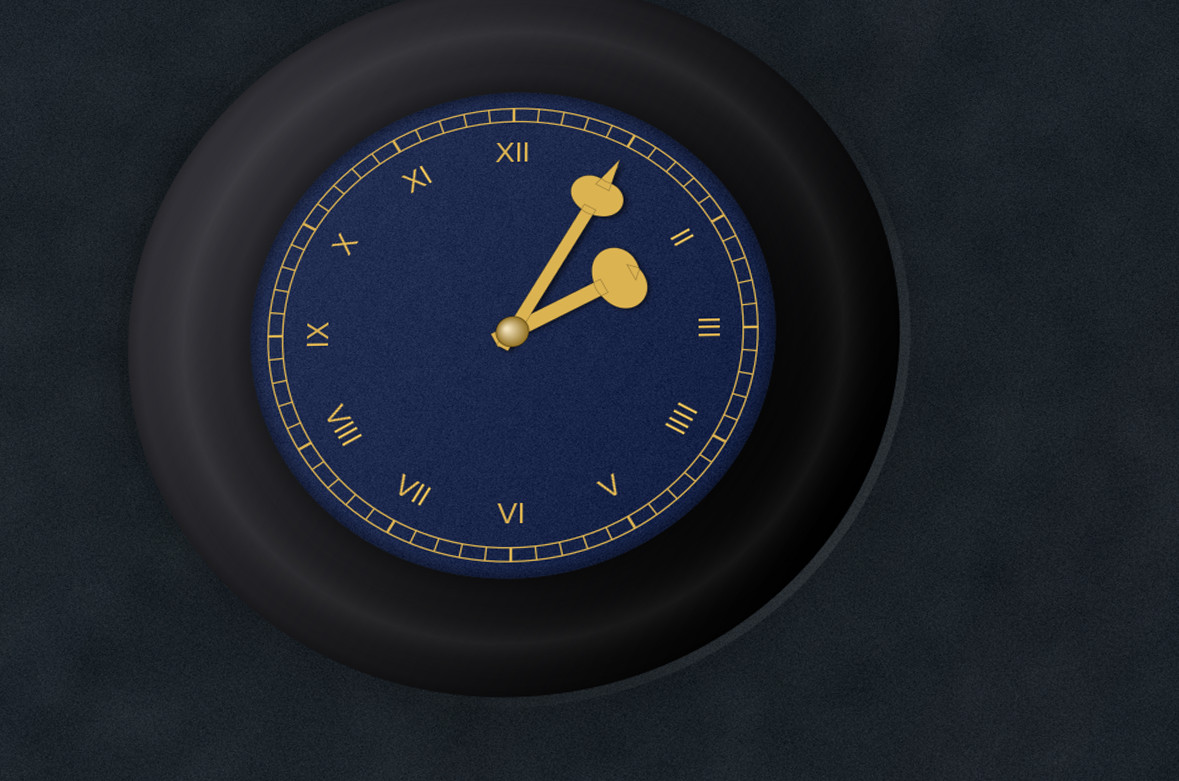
2 h 05 min
